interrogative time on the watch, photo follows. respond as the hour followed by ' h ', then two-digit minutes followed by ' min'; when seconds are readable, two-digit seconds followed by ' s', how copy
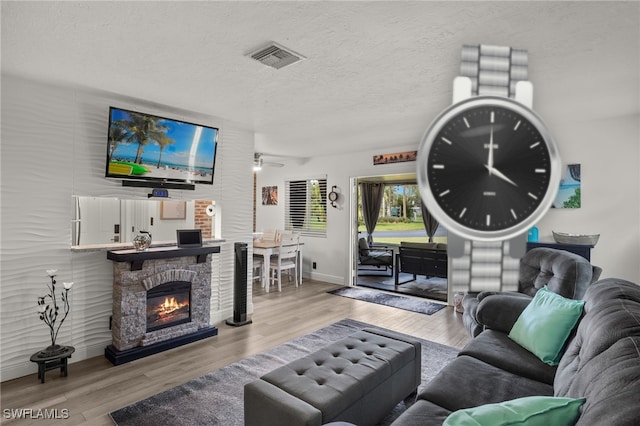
4 h 00 min
